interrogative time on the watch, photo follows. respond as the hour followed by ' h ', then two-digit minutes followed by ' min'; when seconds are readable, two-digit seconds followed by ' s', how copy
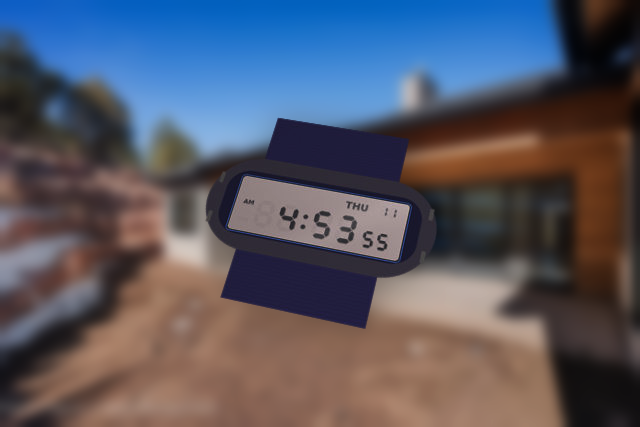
4 h 53 min 55 s
